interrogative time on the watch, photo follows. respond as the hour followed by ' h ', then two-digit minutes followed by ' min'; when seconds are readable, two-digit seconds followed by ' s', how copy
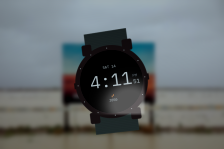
4 h 11 min
